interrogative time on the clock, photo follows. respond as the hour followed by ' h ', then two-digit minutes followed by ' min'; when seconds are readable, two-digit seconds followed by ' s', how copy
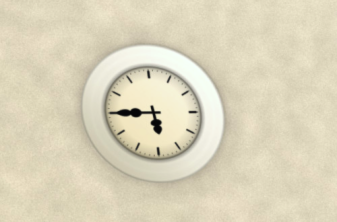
5 h 45 min
